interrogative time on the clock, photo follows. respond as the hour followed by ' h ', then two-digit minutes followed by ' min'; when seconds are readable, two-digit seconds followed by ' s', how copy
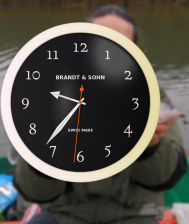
9 h 36 min 31 s
